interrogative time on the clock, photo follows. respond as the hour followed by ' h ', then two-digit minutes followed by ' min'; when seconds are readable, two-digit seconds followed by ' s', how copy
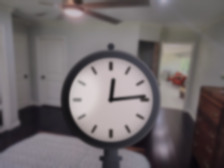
12 h 14 min
